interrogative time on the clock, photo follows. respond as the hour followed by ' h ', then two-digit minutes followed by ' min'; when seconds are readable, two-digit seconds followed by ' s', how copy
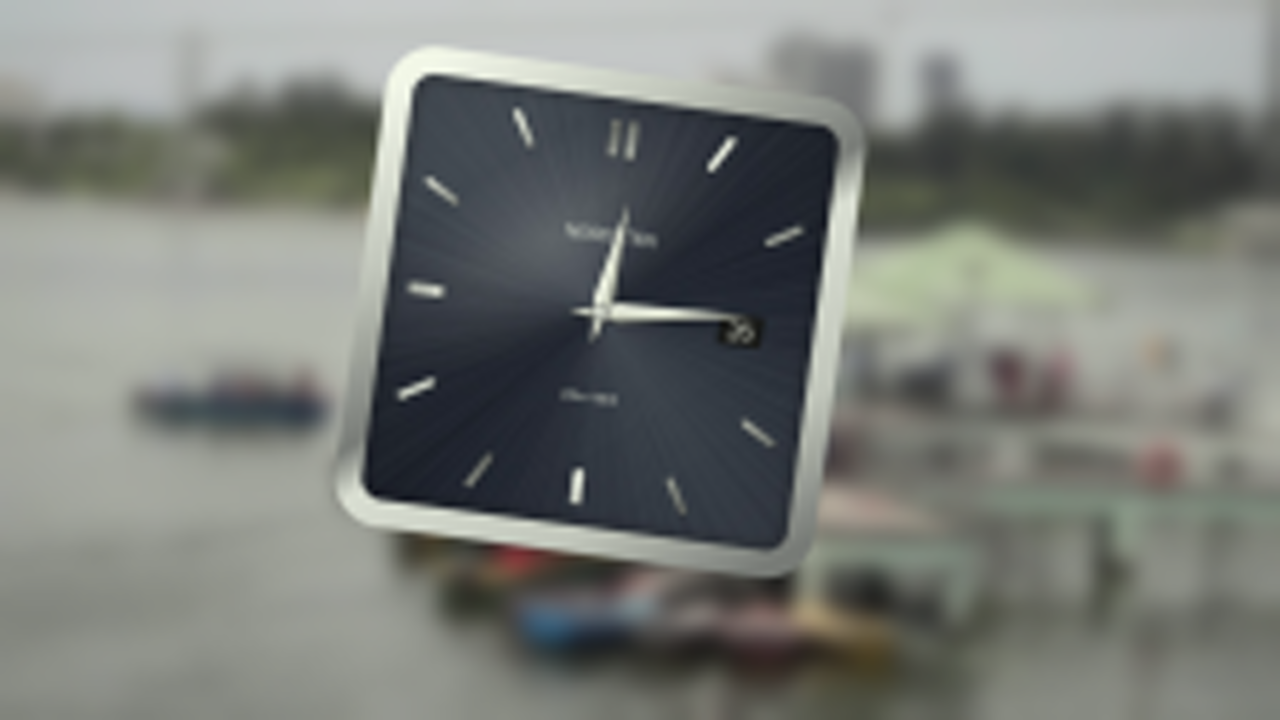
12 h 14 min
